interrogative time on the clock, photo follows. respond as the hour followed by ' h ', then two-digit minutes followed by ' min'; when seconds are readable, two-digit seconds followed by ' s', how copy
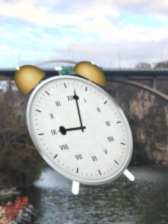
9 h 02 min
